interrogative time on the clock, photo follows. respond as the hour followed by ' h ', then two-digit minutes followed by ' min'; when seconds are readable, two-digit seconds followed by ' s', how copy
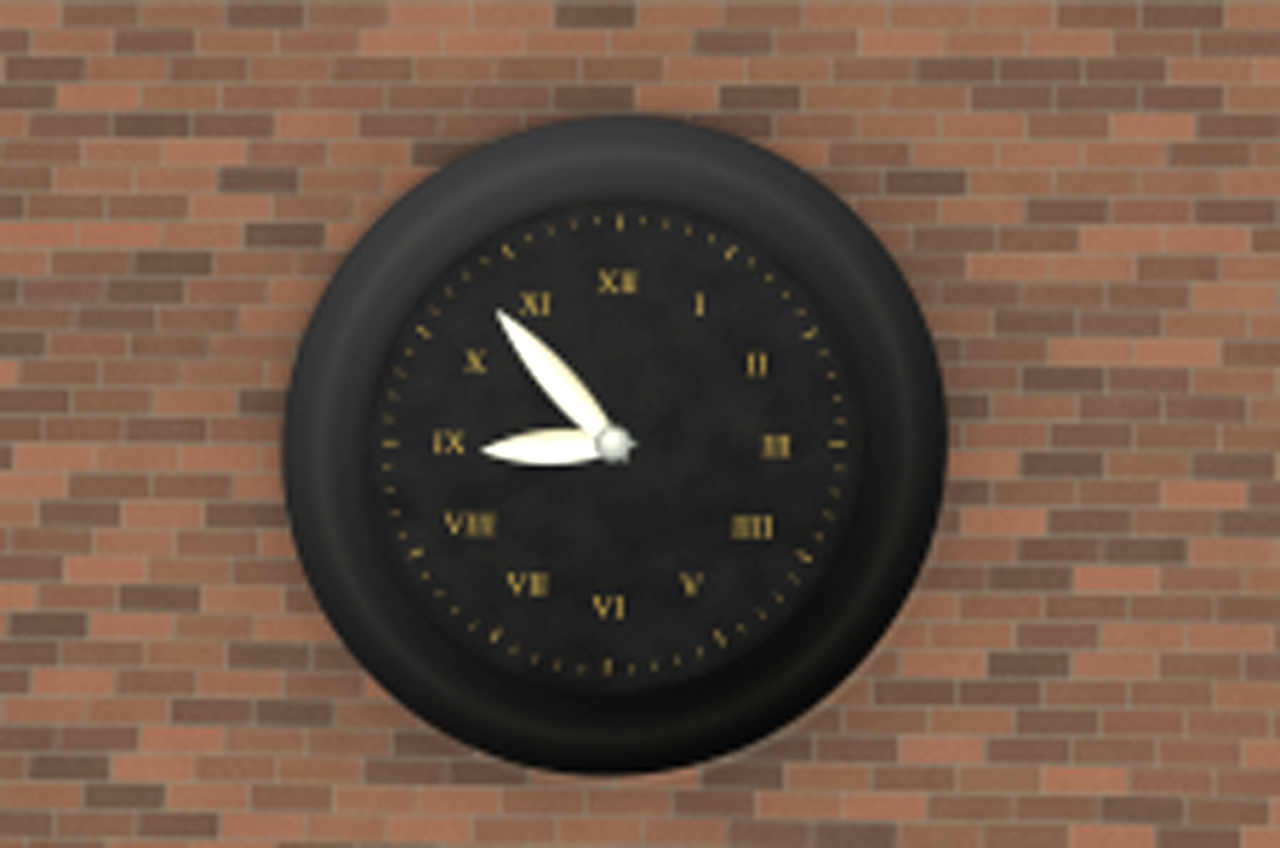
8 h 53 min
